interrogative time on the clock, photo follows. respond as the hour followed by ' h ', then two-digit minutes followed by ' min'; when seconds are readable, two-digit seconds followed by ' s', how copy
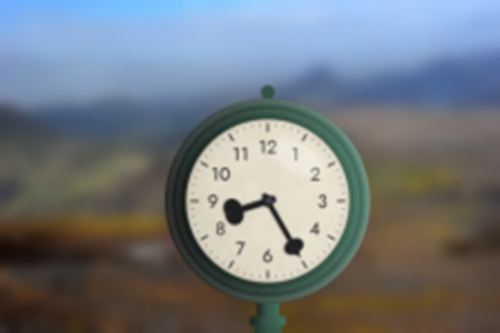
8 h 25 min
